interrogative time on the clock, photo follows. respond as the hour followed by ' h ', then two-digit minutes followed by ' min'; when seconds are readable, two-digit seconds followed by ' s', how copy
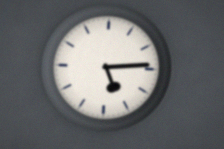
5 h 14 min
